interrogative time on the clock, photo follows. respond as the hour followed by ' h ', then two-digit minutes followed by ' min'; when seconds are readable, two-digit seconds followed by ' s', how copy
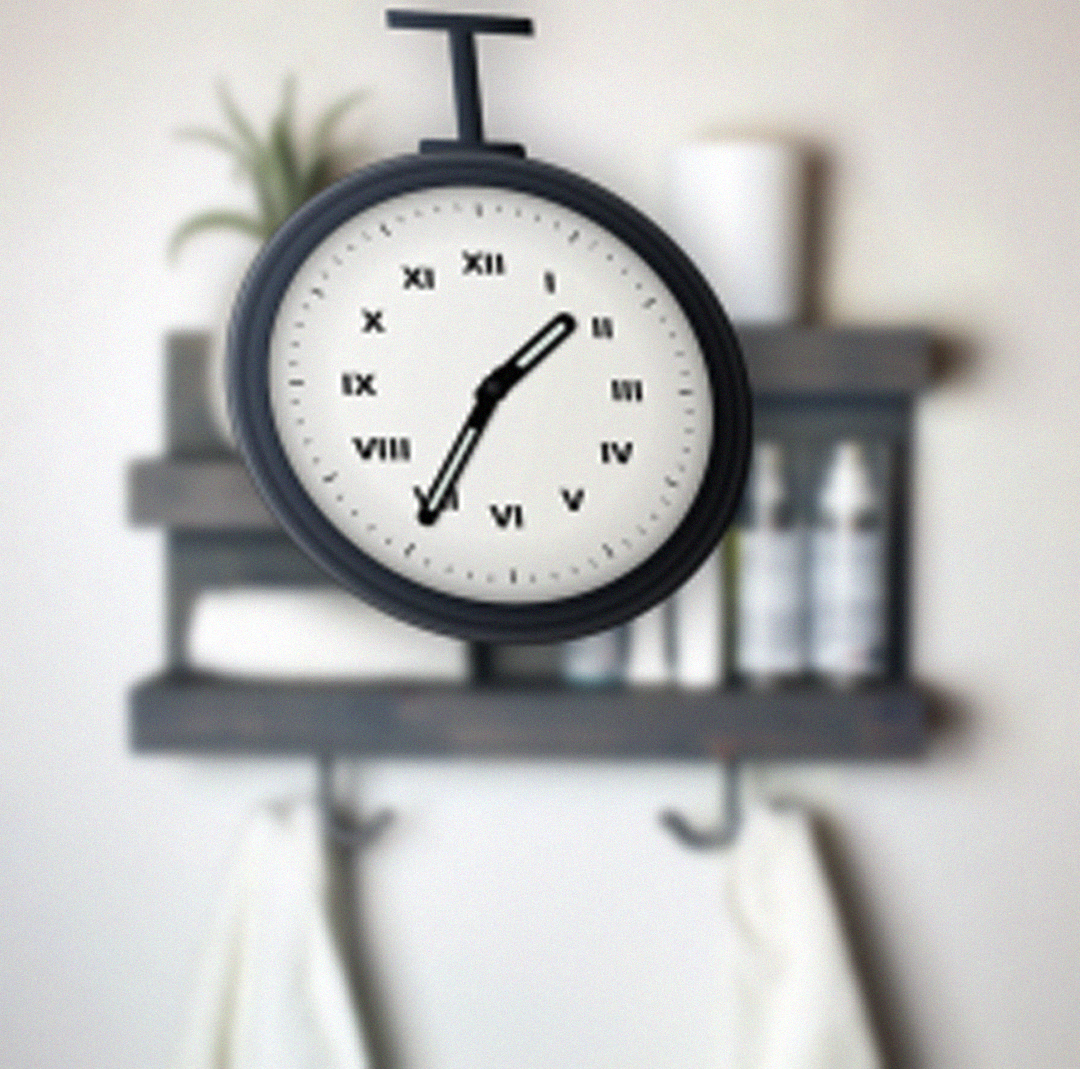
1 h 35 min
